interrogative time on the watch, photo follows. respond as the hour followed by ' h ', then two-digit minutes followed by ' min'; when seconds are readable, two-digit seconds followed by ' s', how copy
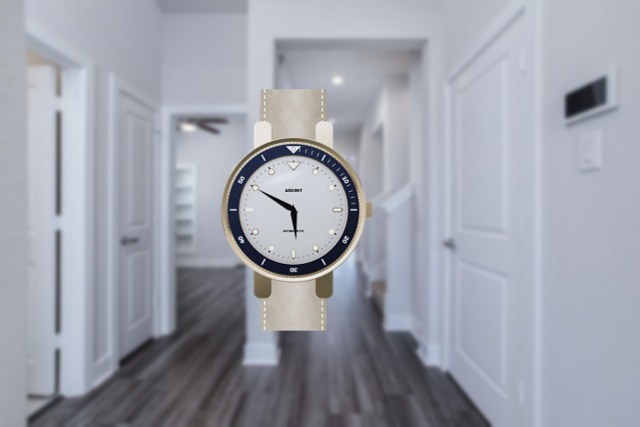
5 h 50 min
